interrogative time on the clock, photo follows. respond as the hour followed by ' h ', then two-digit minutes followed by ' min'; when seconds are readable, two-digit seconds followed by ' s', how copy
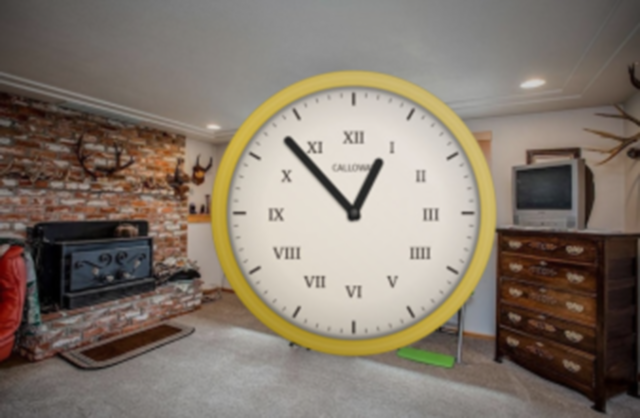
12 h 53 min
